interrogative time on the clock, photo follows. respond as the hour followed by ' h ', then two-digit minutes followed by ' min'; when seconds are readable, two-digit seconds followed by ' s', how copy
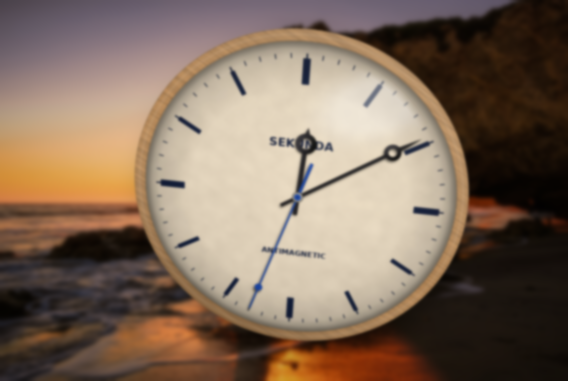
12 h 09 min 33 s
